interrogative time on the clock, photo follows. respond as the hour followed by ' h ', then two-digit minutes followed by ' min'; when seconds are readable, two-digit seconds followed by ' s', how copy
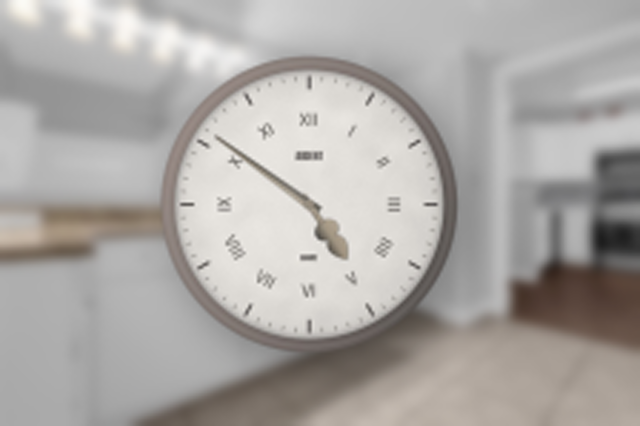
4 h 51 min
